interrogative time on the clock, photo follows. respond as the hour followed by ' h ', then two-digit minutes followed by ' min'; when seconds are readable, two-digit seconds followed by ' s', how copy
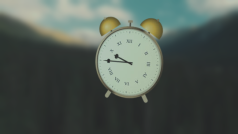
9 h 45 min
